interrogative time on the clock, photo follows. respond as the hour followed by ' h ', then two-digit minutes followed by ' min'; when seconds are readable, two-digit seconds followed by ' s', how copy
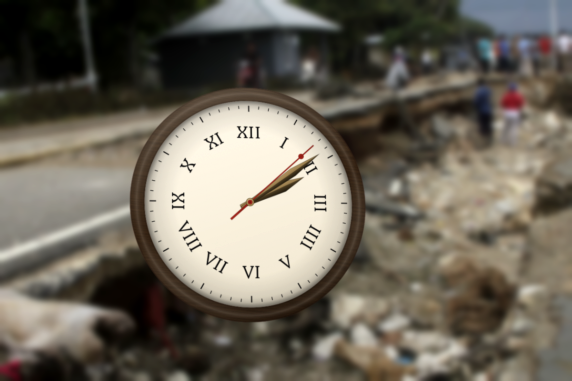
2 h 09 min 08 s
